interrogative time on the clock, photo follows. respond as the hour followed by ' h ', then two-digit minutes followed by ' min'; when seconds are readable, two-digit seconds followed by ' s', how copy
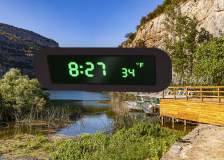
8 h 27 min
